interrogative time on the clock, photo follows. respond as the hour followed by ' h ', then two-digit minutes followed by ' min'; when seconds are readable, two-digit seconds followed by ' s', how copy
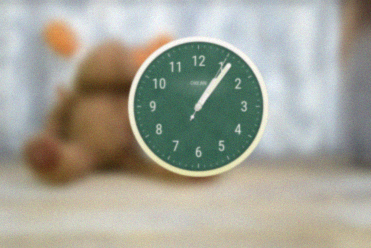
1 h 06 min 05 s
